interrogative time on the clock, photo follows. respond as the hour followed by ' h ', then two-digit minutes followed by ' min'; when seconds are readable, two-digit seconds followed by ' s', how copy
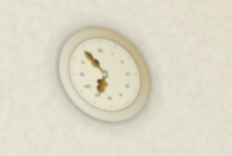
6 h 54 min
